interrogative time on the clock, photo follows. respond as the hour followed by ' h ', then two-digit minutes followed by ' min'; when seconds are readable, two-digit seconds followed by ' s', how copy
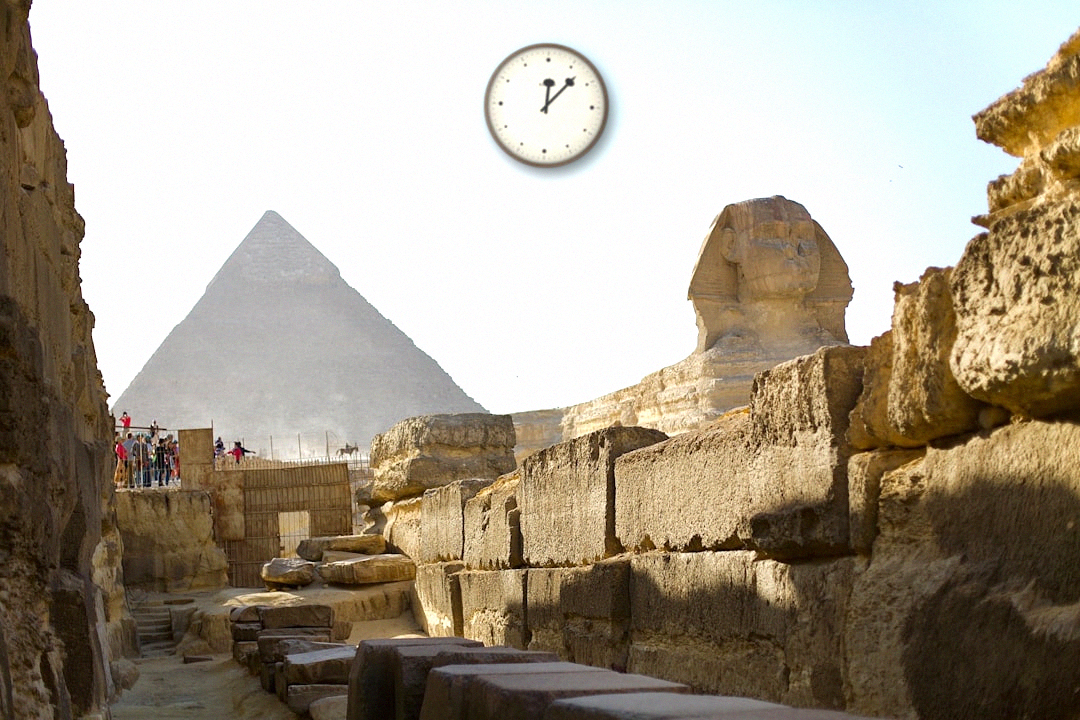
12 h 07 min
